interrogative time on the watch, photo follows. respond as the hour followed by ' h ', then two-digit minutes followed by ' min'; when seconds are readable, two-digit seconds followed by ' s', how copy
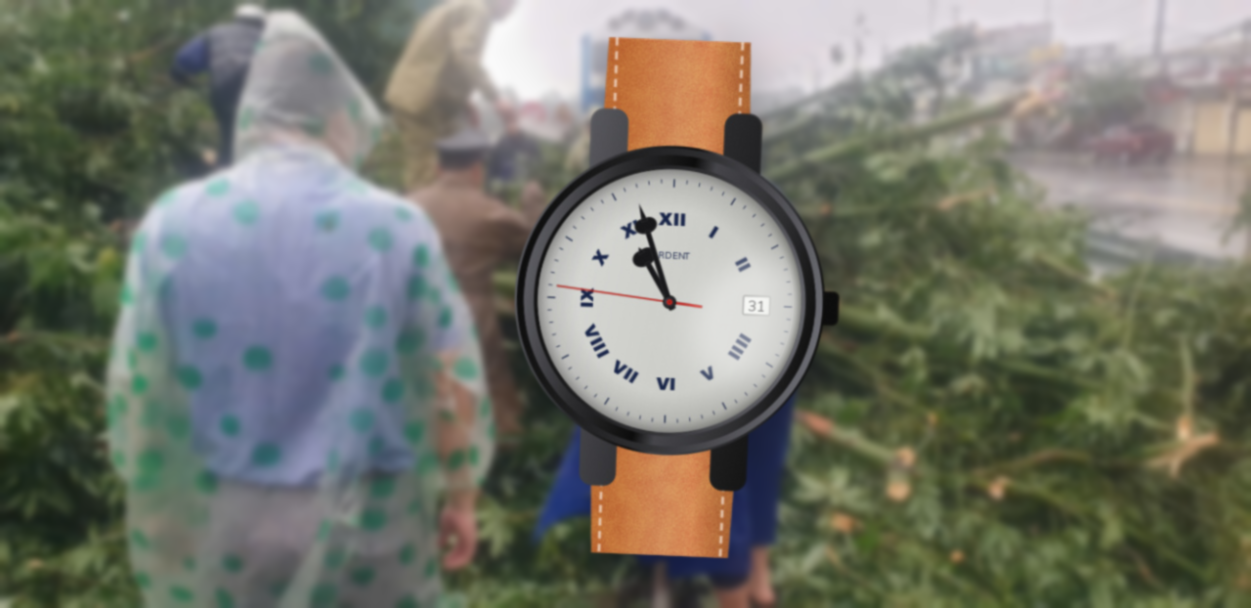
10 h 56 min 46 s
